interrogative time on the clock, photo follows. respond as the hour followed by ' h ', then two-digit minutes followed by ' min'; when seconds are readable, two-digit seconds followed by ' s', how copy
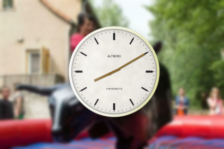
8 h 10 min
